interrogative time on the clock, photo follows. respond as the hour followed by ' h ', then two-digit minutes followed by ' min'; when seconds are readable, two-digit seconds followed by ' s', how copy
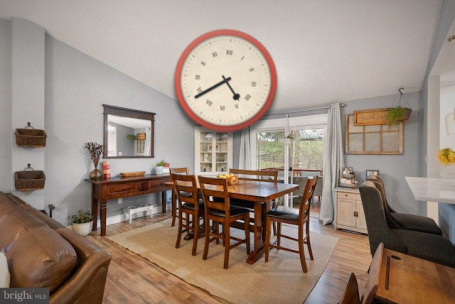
4 h 39 min
